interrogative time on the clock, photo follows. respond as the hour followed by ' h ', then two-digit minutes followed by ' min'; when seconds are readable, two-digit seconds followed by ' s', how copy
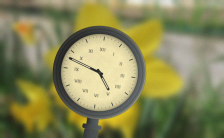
4 h 48 min
